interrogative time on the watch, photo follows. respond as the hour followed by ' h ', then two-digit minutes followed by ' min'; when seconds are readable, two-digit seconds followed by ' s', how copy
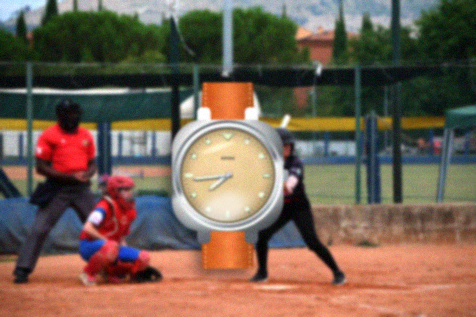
7 h 44 min
